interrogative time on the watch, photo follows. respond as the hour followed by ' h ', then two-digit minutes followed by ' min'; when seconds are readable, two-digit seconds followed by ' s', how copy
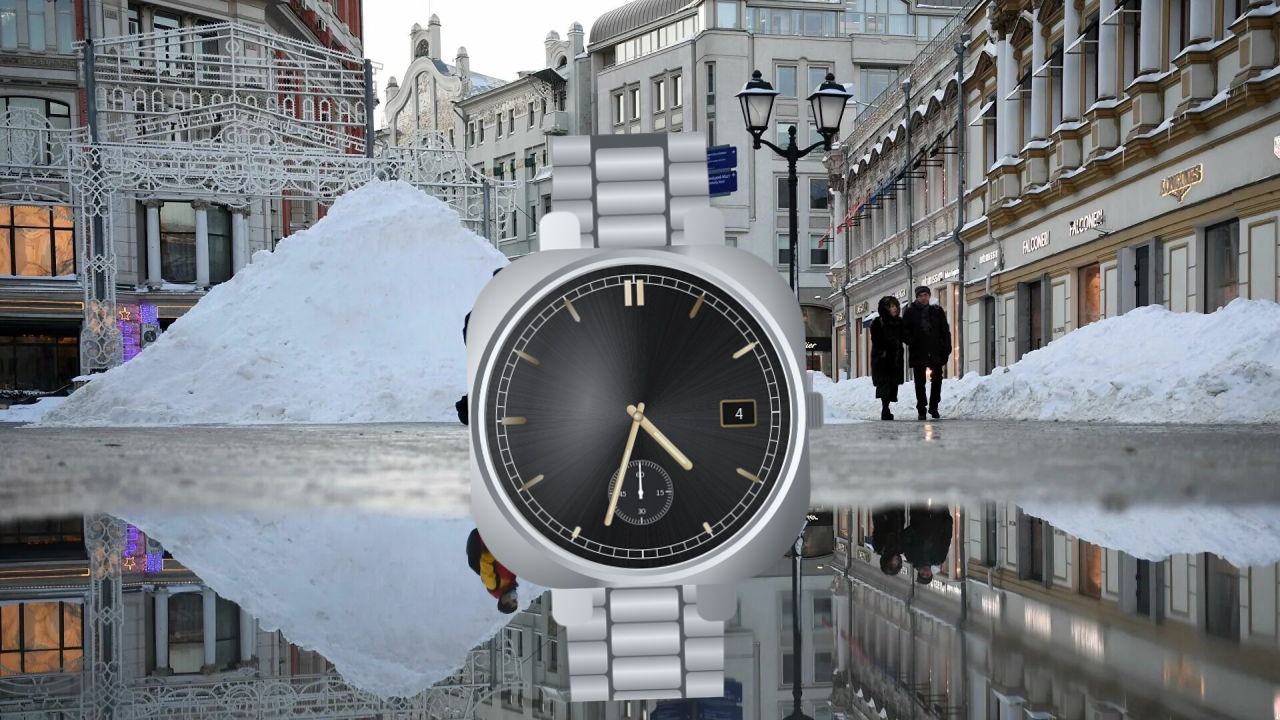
4 h 33 min
